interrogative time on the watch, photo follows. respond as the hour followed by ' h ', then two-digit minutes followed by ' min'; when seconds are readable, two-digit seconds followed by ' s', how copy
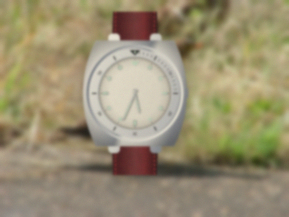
5 h 34 min
